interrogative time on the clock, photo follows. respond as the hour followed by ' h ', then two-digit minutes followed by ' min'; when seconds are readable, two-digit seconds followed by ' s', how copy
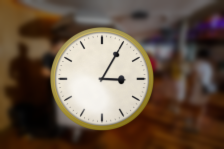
3 h 05 min
